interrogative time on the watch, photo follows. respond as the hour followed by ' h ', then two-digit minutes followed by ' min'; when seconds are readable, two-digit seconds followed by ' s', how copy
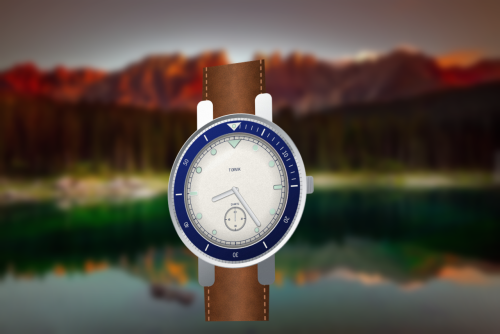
8 h 24 min
